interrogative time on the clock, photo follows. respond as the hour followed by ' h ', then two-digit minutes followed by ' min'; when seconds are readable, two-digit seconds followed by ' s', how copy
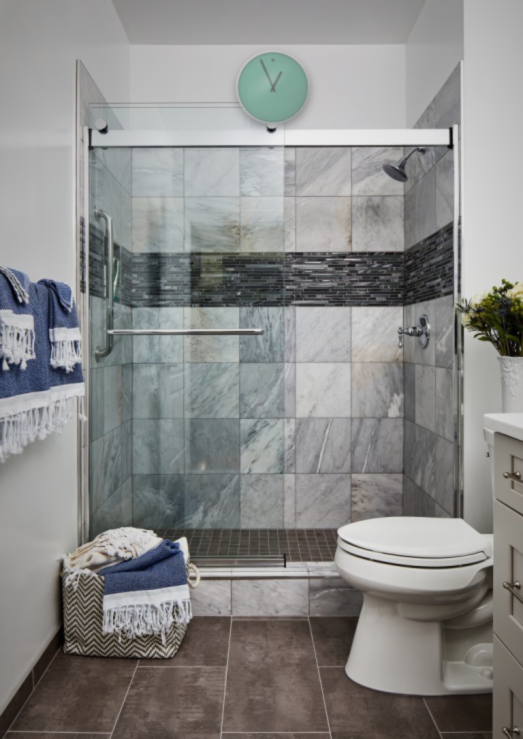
12 h 56 min
